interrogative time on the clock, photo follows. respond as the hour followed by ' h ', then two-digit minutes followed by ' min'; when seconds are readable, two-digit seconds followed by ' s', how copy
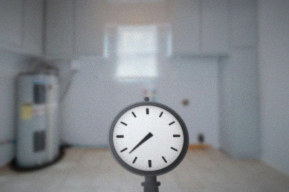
7 h 38 min
